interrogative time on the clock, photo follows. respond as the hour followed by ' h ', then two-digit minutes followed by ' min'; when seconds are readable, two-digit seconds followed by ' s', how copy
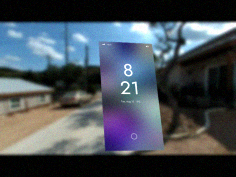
8 h 21 min
